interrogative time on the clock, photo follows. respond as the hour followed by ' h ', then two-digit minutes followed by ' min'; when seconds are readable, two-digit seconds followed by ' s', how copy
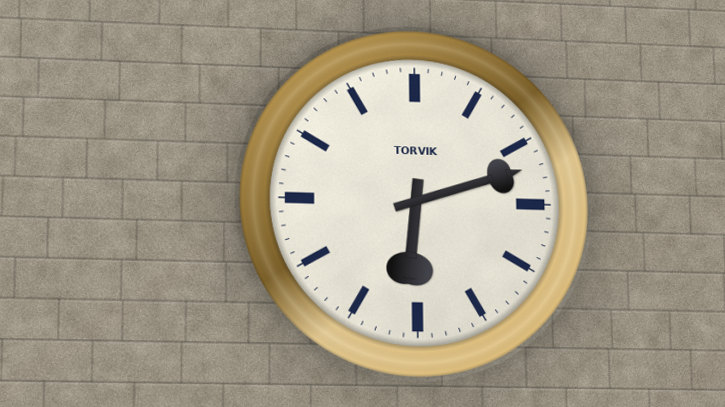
6 h 12 min
